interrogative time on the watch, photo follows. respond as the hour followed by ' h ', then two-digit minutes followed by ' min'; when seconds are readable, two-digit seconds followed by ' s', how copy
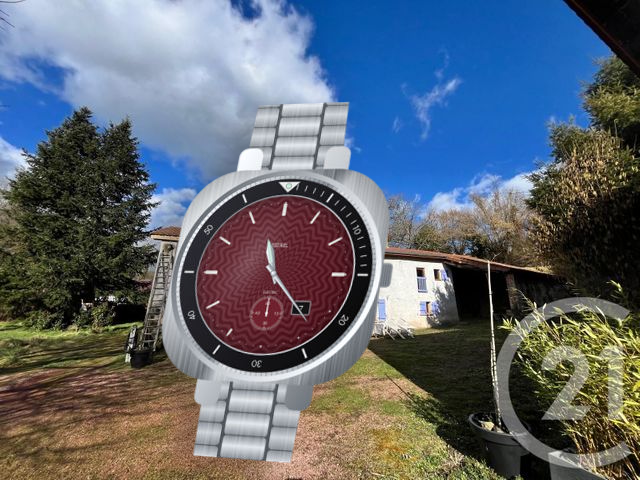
11 h 23 min
